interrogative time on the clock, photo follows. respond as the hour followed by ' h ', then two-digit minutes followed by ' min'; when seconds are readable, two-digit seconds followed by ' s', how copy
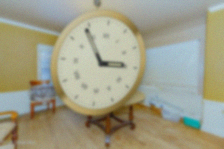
2 h 54 min
